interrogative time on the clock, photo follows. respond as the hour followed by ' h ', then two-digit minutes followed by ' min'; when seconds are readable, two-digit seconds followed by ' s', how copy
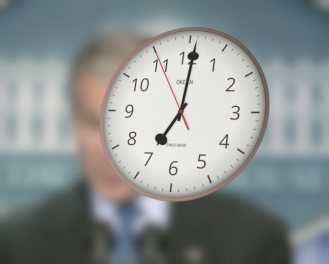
7 h 00 min 55 s
